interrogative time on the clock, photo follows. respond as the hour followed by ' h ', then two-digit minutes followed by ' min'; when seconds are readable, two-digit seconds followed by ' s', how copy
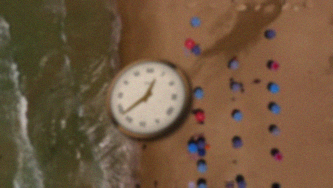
12 h 38 min
